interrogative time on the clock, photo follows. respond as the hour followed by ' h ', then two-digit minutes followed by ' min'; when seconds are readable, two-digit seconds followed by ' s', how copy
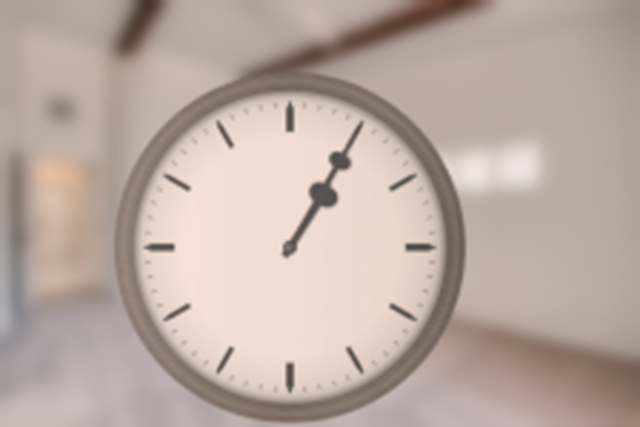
1 h 05 min
